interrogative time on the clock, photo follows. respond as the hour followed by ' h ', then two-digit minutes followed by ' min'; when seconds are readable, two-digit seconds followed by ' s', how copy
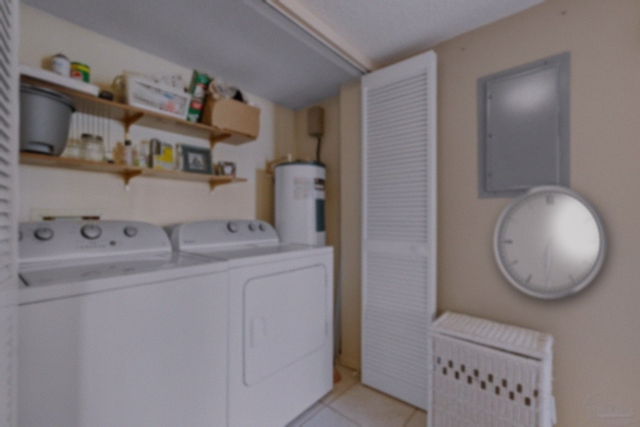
6 h 31 min
